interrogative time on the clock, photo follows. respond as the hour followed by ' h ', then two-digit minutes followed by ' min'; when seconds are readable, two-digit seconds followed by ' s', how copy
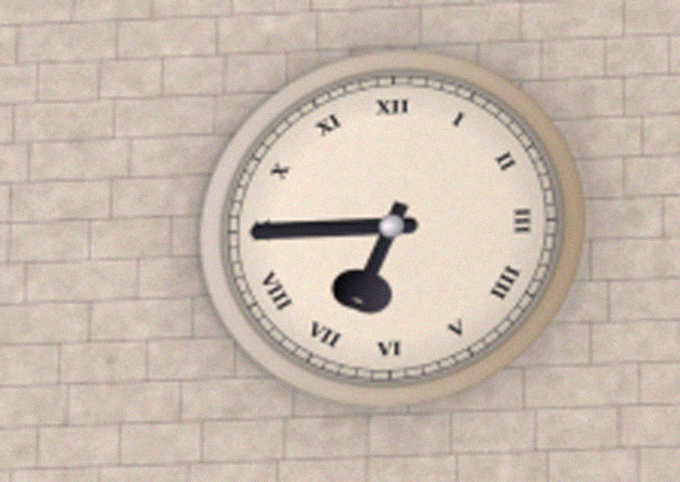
6 h 45 min
